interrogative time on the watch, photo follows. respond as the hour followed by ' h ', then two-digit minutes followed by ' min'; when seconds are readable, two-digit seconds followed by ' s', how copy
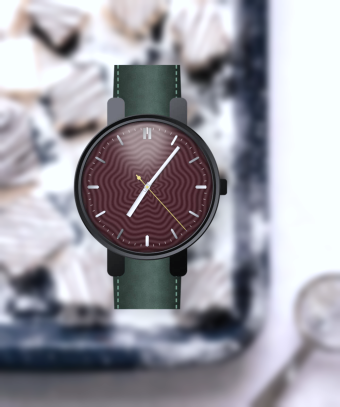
7 h 06 min 23 s
